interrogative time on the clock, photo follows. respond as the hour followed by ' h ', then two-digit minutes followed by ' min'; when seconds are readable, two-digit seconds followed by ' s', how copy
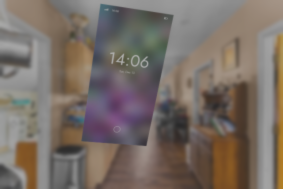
14 h 06 min
